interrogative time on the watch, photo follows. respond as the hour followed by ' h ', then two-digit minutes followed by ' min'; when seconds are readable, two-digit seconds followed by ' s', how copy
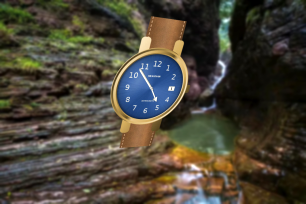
4 h 53 min
